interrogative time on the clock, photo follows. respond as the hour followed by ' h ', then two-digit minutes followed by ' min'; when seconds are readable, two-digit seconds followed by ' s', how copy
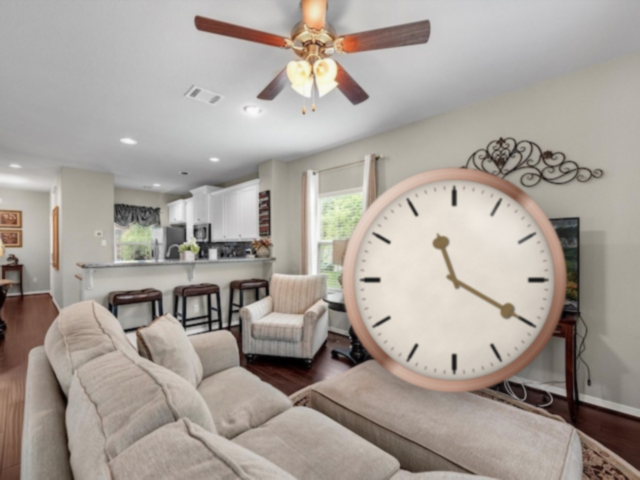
11 h 20 min
